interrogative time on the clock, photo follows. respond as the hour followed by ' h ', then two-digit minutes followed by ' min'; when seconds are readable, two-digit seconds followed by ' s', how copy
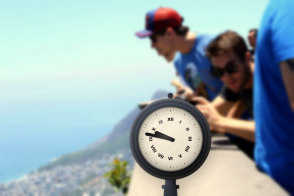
9 h 47 min
